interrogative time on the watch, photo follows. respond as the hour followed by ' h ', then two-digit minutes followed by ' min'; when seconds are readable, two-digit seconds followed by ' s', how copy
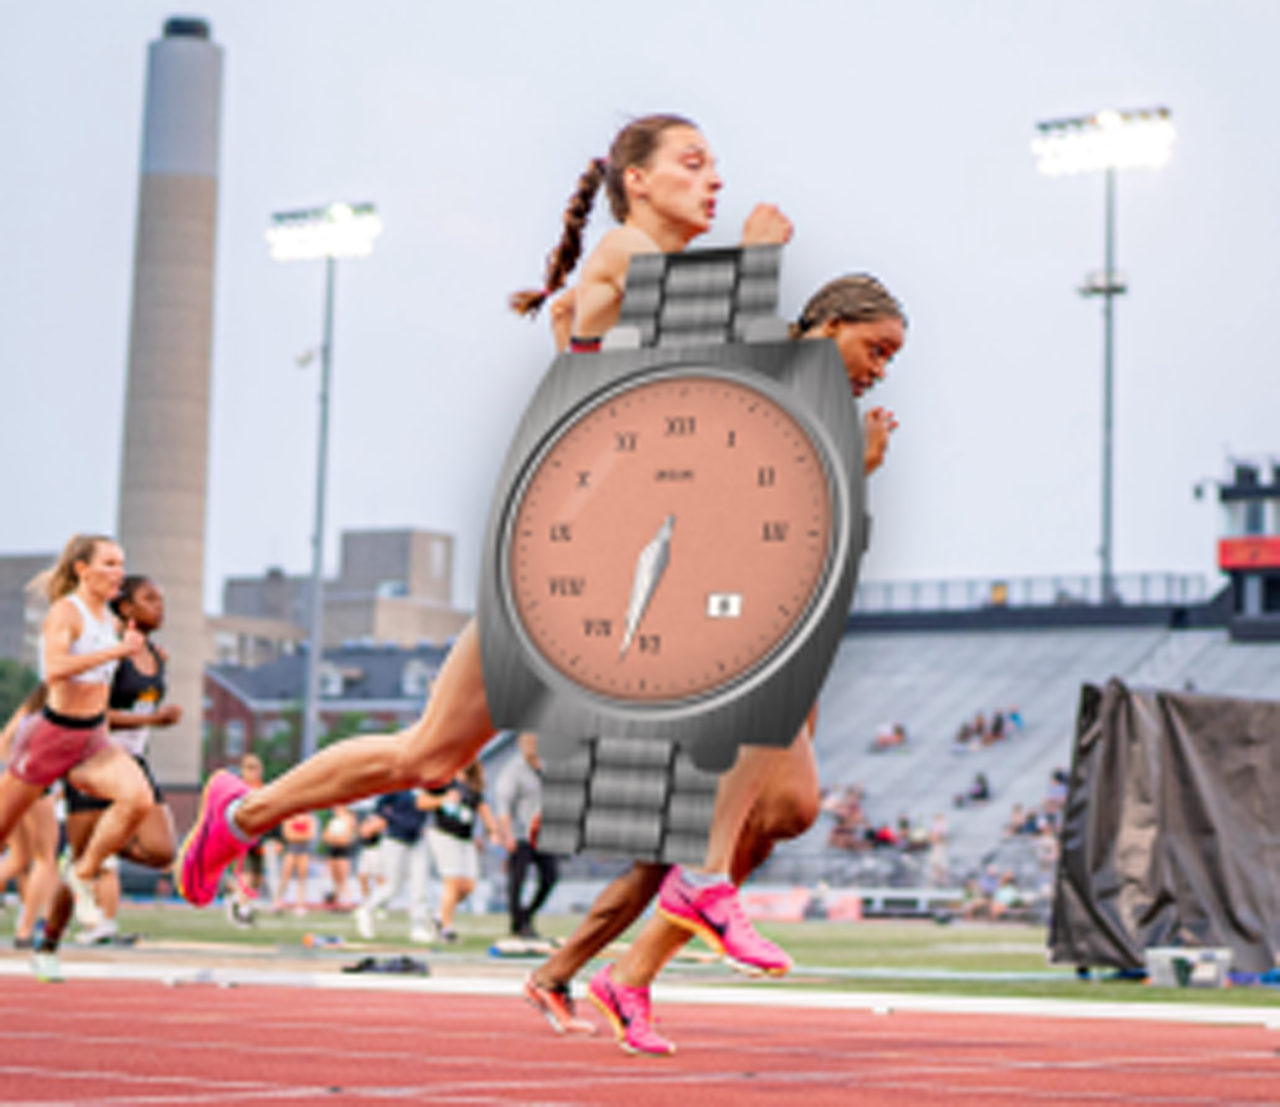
6 h 32 min
